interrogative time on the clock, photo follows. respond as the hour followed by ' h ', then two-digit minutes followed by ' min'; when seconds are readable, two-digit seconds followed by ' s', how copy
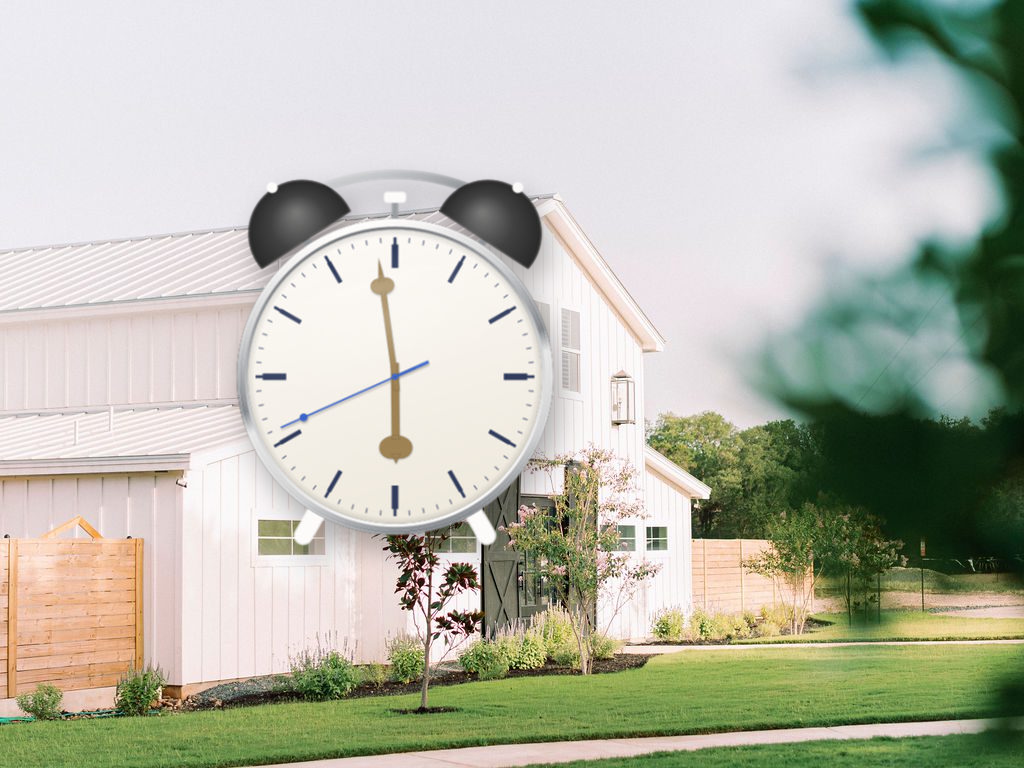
5 h 58 min 41 s
